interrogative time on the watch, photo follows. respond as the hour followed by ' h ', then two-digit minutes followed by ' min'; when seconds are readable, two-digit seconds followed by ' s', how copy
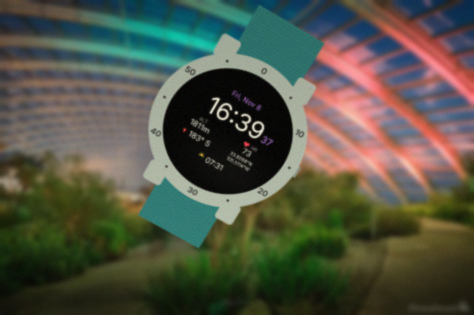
16 h 39 min 37 s
